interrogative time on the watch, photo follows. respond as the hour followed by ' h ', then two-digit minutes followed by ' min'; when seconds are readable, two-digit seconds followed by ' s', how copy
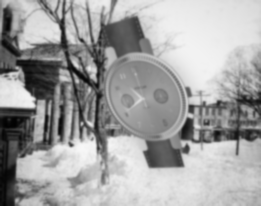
10 h 41 min
